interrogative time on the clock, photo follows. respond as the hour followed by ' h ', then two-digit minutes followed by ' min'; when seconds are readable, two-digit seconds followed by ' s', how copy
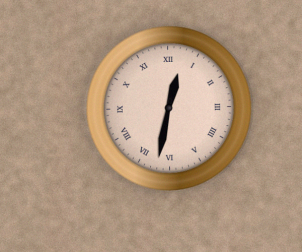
12 h 32 min
